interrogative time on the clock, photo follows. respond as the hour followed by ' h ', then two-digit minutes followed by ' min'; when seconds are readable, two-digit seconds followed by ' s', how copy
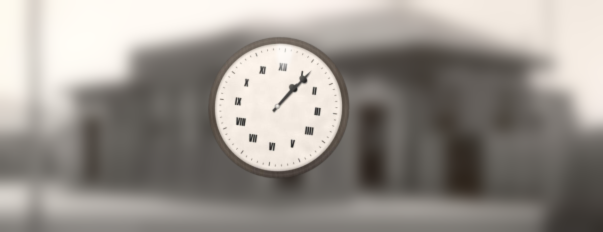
1 h 06 min
